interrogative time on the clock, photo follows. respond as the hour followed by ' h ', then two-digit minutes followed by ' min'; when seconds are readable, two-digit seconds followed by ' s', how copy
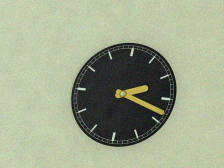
2 h 18 min
